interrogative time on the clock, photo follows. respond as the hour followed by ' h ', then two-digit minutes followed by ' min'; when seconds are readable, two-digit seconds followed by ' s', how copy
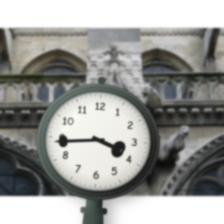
3 h 44 min
